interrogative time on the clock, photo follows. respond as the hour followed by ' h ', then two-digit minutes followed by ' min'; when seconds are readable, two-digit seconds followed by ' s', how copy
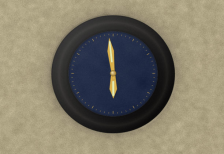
5 h 59 min
